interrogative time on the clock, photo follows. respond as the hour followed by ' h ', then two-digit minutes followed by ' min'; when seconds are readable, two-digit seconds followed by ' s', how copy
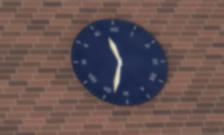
11 h 33 min
